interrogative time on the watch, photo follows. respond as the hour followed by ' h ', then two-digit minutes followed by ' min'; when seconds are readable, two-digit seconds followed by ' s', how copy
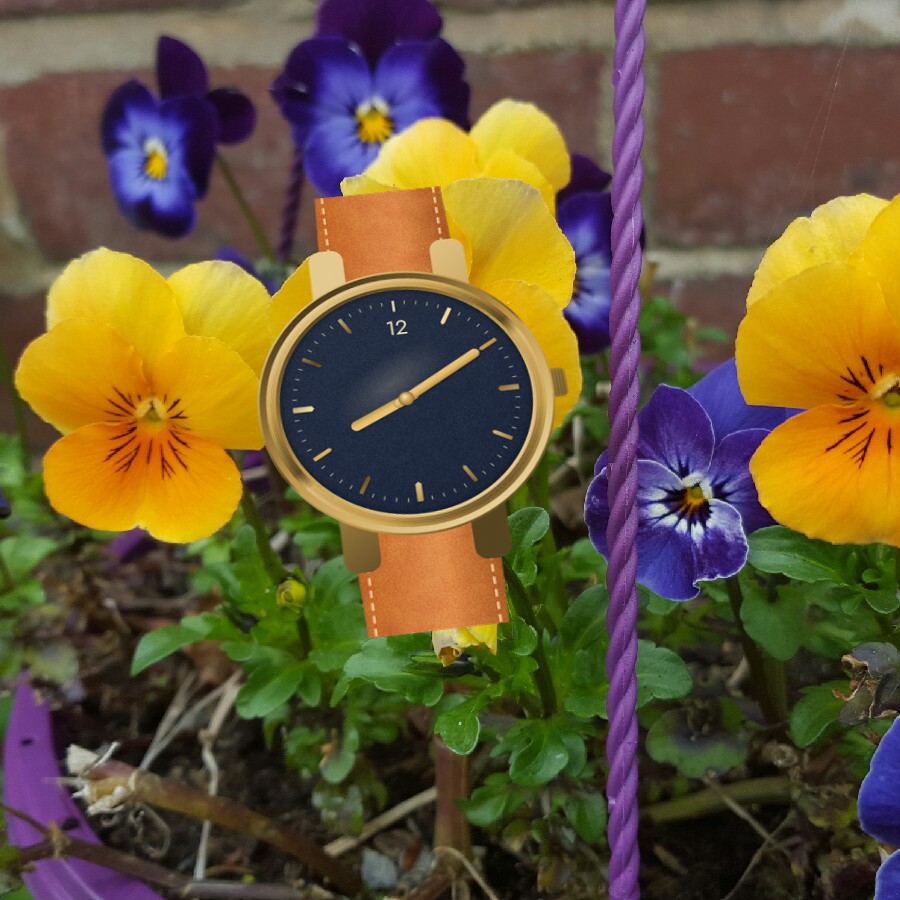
8 h 10 min
